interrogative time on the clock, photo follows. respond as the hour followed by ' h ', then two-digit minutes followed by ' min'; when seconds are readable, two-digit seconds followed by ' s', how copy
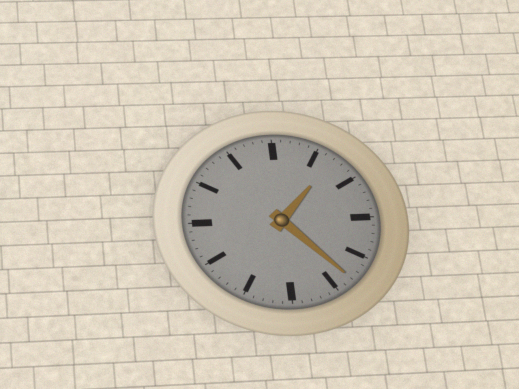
1 h 23 min
